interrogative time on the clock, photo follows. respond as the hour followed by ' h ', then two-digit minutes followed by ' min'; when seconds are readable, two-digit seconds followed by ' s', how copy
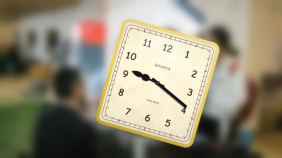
9 h 19 min
